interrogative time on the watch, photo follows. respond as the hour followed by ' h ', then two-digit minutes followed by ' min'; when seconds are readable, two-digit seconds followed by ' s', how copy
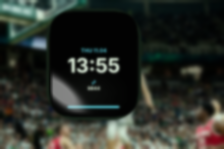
13 h 55 min
